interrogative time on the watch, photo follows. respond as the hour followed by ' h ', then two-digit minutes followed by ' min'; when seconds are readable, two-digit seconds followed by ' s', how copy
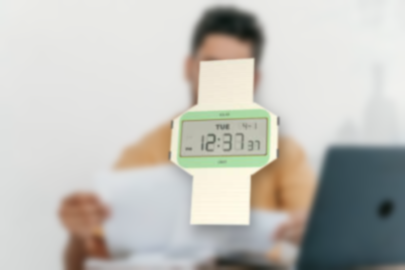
12 h 37 min
